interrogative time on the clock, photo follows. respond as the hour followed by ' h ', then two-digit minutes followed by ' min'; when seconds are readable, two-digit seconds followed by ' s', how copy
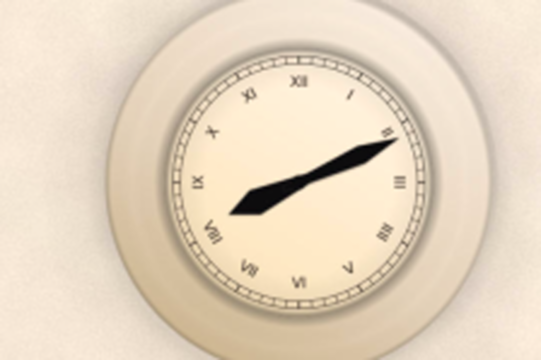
8 h 11 min
